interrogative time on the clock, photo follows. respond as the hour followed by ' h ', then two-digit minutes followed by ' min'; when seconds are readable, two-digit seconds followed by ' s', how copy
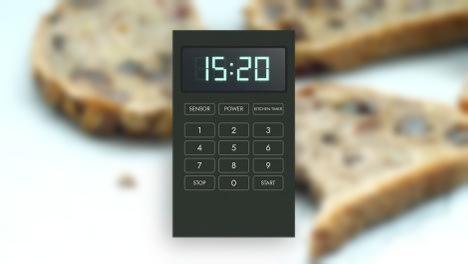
15 h 20 min
